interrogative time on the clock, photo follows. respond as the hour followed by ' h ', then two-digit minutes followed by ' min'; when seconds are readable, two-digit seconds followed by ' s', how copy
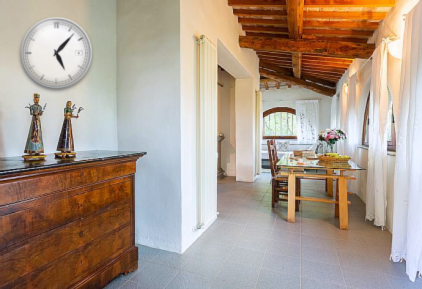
5 h 07 min
